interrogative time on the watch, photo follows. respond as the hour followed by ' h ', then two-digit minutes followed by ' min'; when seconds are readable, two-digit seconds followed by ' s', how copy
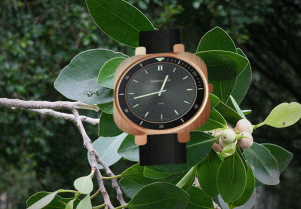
12 h 43 min
